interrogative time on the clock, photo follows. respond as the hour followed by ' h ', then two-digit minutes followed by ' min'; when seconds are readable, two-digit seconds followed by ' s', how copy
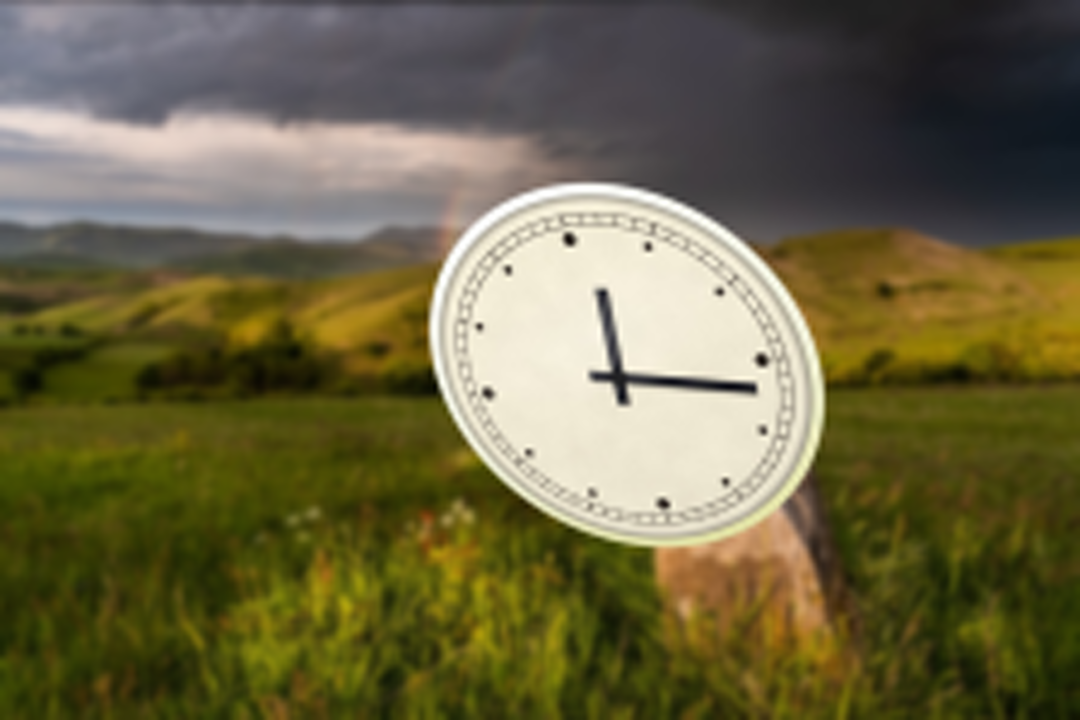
12 h 17 min
